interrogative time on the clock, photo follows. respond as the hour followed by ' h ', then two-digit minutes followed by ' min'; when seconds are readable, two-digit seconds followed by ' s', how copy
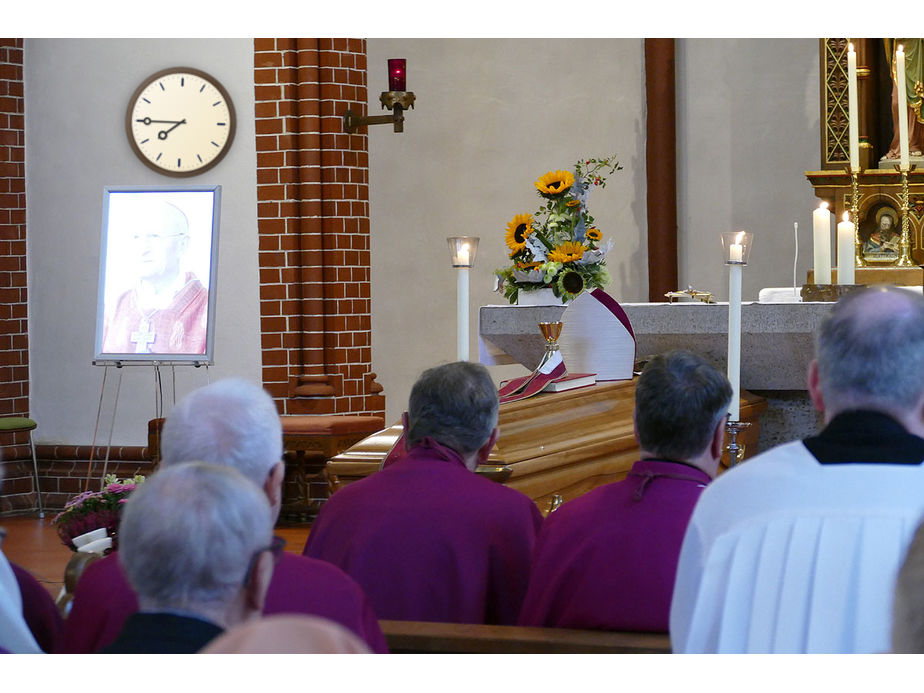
7 h 45 min
